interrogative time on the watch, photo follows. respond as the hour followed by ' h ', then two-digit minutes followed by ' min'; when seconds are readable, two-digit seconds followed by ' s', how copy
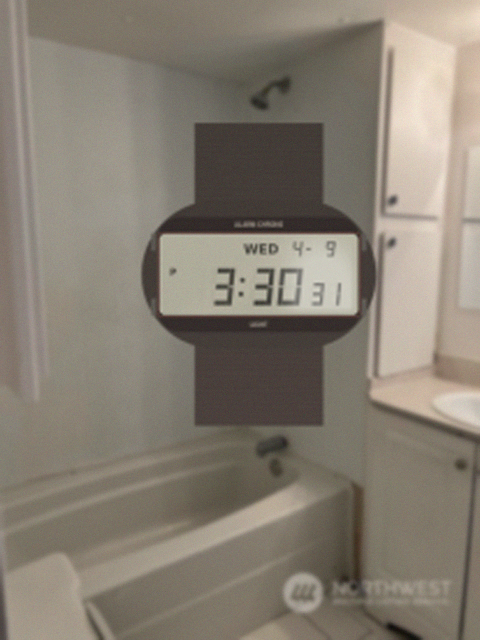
3 h 30 min 31 s
